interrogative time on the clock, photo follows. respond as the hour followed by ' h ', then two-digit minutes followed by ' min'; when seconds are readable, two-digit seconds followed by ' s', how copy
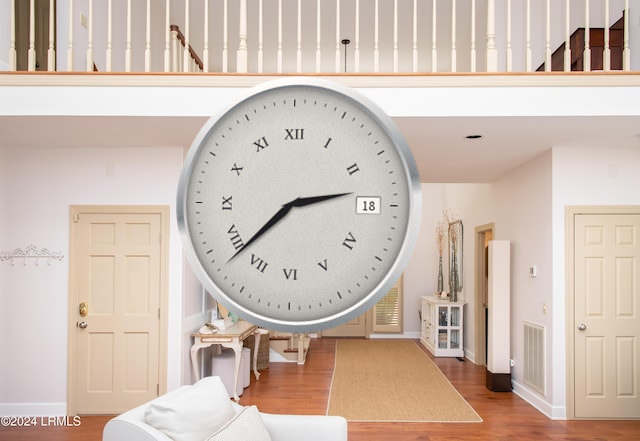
2 h 38 min
